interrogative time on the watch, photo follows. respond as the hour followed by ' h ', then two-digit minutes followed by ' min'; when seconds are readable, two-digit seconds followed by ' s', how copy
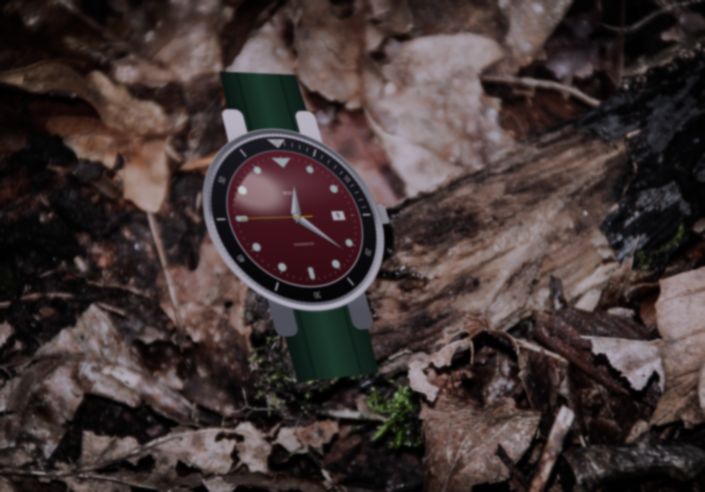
12 h 21 min 45 s
